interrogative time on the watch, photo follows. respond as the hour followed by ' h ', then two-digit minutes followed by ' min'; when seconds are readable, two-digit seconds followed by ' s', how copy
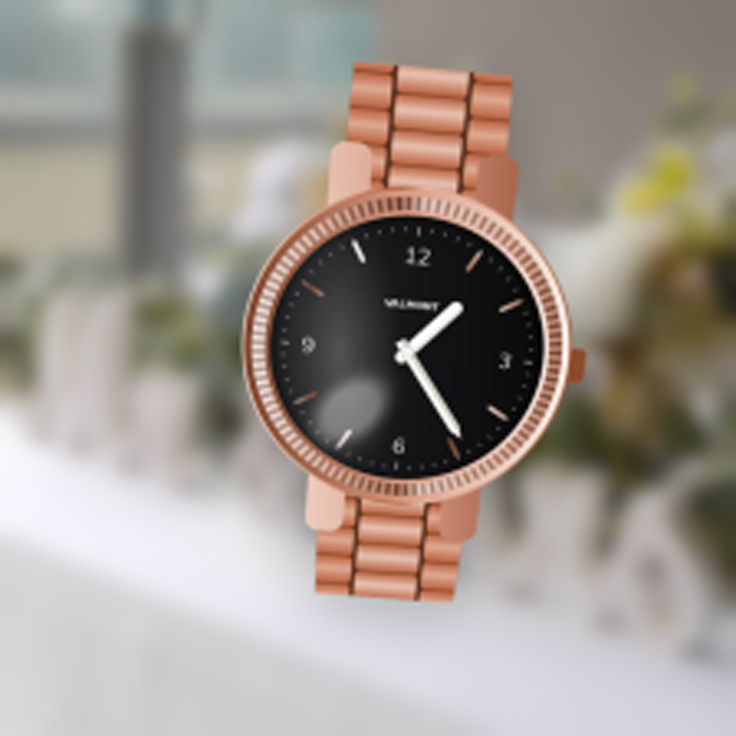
1 h 24 min
